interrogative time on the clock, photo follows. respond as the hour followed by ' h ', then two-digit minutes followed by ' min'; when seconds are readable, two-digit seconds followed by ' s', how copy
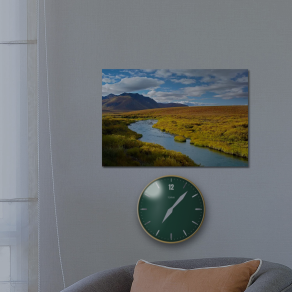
7 h 07 min
